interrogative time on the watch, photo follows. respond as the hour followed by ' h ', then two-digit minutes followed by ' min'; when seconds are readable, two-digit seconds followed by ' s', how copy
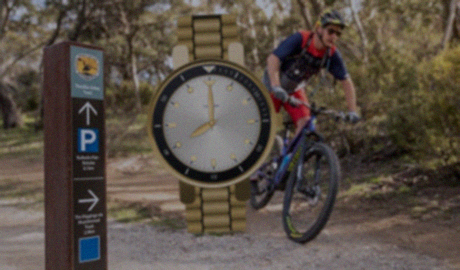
8 h 00 min
